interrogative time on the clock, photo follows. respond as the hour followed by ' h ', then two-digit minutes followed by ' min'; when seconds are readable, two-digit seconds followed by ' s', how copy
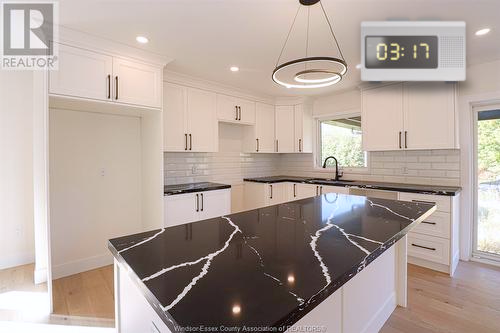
3 h 17 min
